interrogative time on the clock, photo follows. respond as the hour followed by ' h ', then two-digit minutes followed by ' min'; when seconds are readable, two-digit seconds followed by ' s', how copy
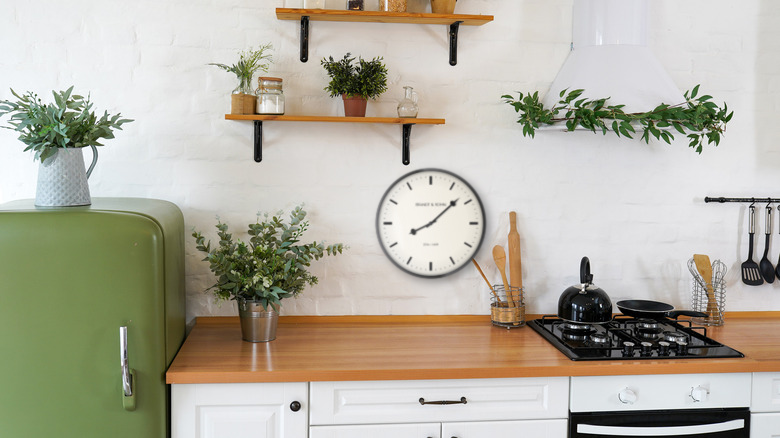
8 h 08 min
